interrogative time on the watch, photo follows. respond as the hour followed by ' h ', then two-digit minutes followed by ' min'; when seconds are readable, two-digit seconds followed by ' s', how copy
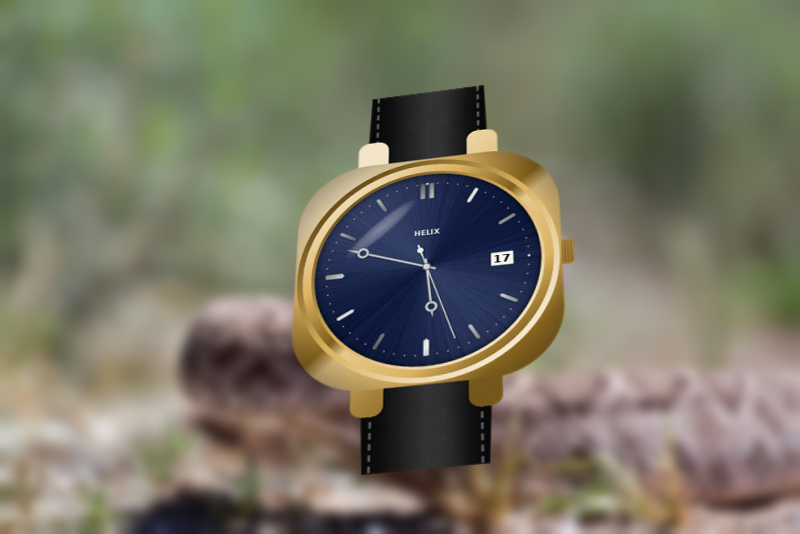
5 h 48 min 27 s
